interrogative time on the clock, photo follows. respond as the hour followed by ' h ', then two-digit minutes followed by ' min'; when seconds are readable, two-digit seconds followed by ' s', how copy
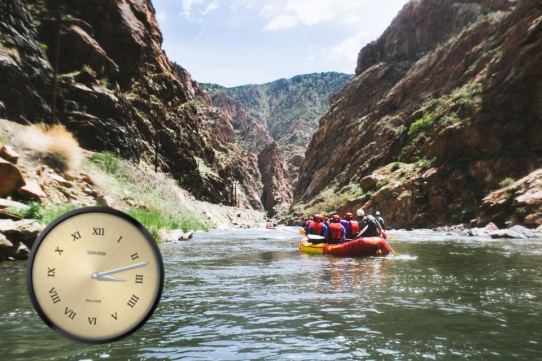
3 h 12 min
